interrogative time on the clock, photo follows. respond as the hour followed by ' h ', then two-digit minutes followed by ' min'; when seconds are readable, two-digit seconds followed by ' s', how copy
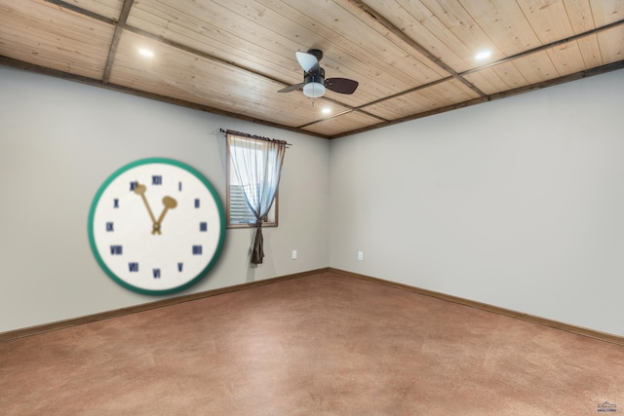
12 h 56 min
